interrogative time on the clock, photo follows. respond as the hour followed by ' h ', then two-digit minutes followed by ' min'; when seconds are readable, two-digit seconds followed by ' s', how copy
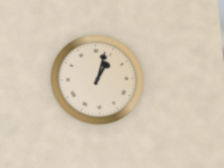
1 h 03 min
